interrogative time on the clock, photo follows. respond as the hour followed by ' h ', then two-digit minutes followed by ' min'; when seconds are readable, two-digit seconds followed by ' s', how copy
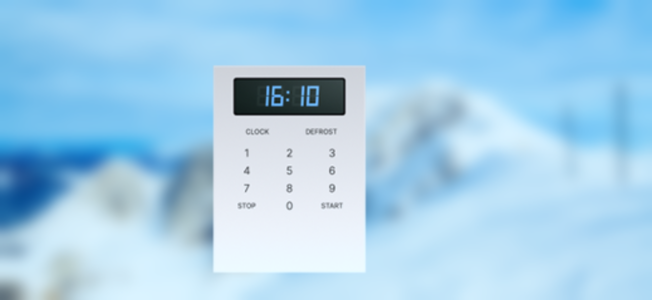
16 h 10 min
